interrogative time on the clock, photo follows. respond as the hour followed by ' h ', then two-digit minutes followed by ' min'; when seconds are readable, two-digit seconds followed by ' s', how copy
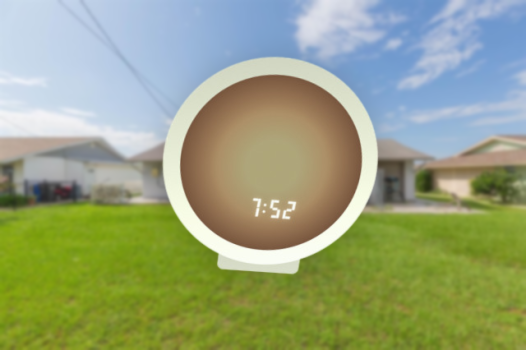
7 h 52 min
